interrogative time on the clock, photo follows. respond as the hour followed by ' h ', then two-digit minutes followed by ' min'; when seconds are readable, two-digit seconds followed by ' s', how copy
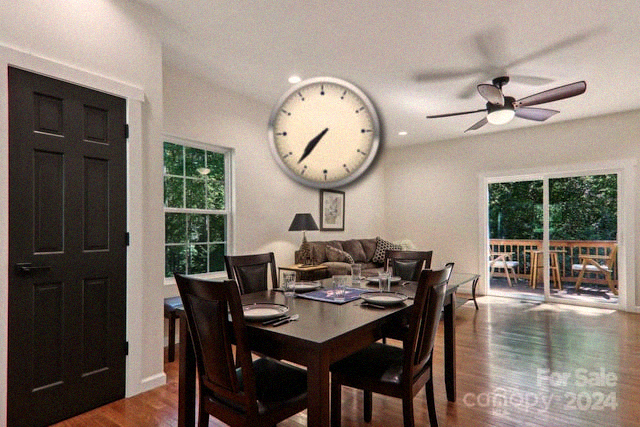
7 h 37 min
